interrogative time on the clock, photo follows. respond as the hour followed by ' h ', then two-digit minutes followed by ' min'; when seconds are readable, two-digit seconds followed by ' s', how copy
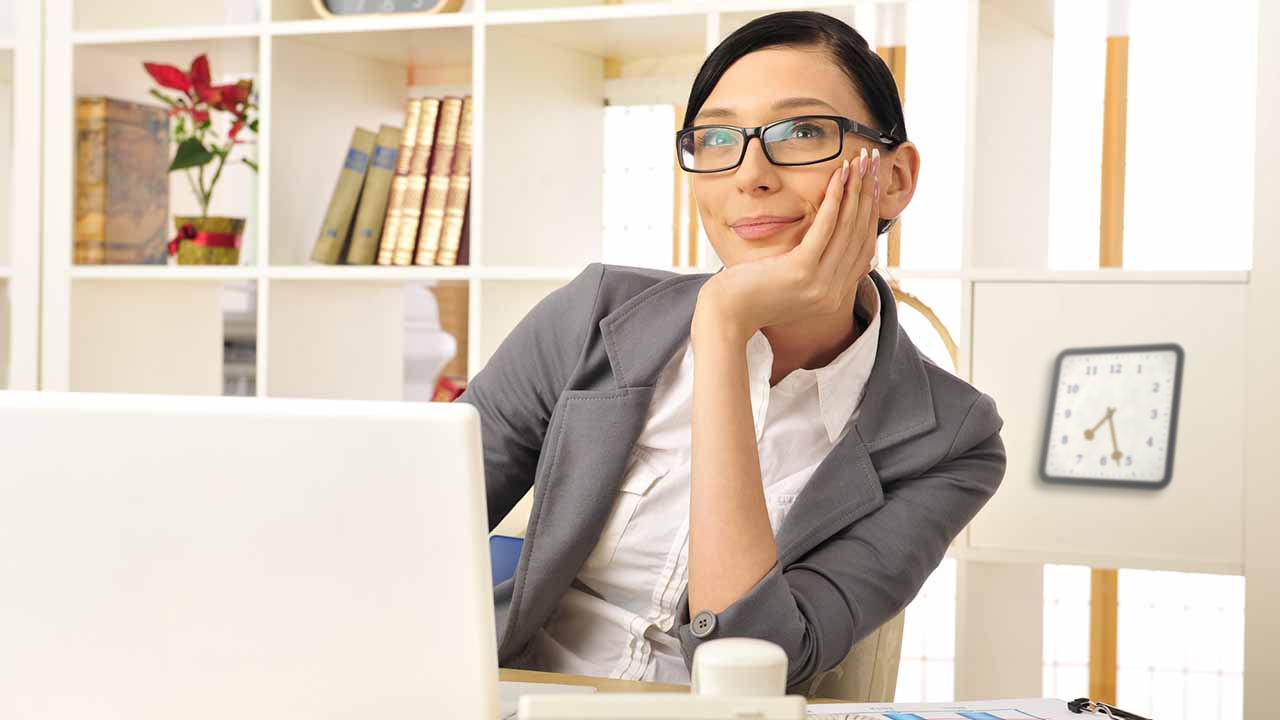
7 h 27 min
